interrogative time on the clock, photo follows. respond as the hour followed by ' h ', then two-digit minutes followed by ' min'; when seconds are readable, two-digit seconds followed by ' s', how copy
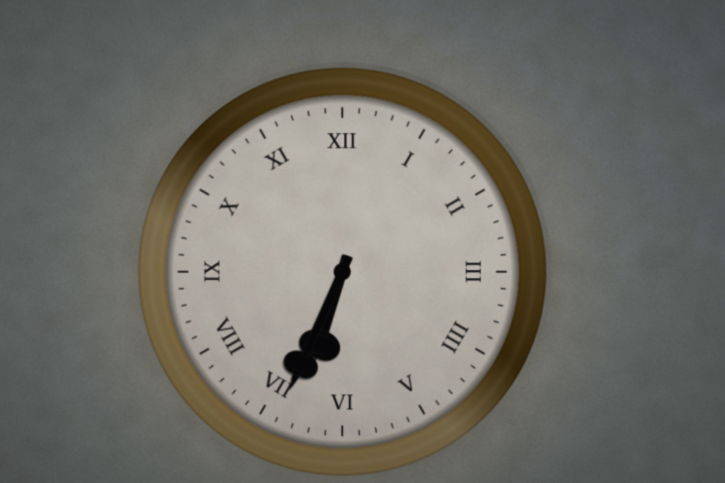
6 h 34 min
